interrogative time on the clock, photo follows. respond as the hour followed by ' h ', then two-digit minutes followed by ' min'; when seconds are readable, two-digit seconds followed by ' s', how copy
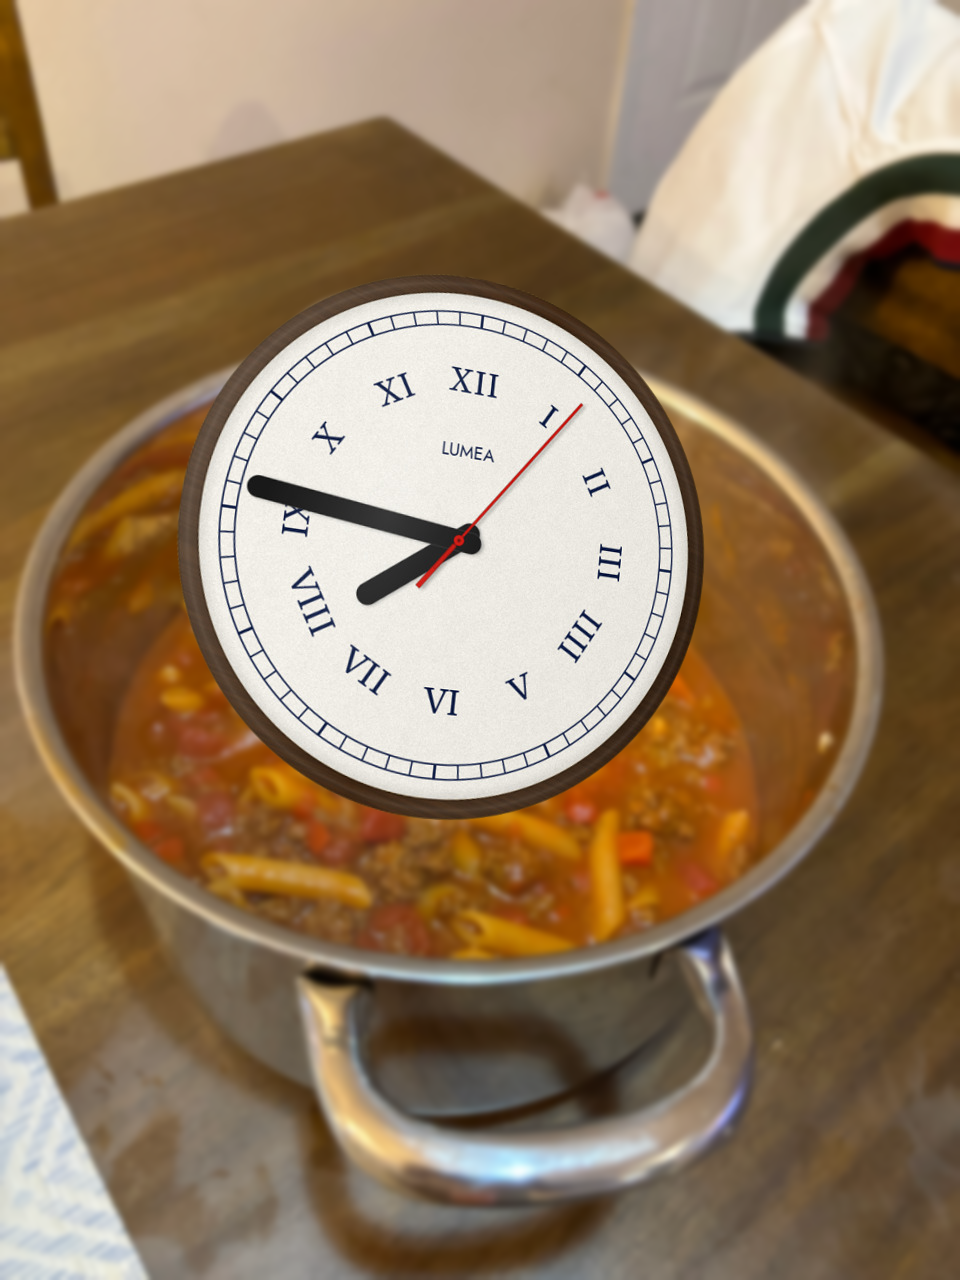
7 h 46 min 06 s
